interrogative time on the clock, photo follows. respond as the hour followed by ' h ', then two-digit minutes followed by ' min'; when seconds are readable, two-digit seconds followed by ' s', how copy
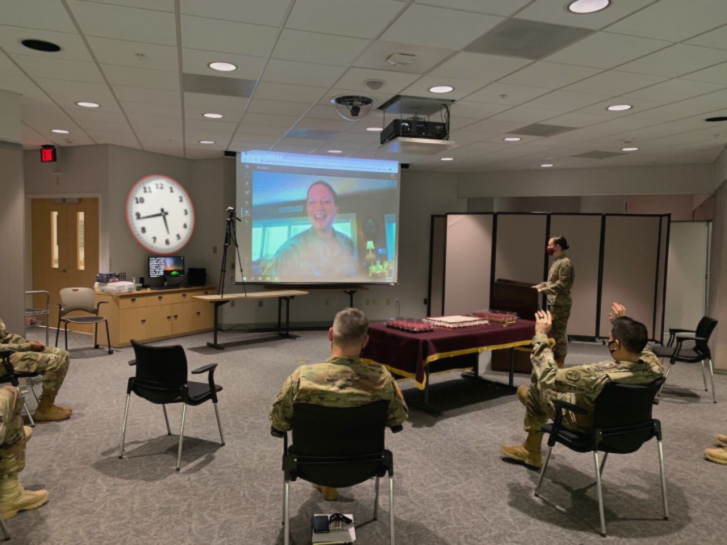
5 h 44 min
